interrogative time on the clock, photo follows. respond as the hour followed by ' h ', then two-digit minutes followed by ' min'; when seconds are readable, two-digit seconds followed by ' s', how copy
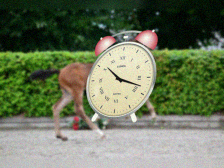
10 h 18 min
